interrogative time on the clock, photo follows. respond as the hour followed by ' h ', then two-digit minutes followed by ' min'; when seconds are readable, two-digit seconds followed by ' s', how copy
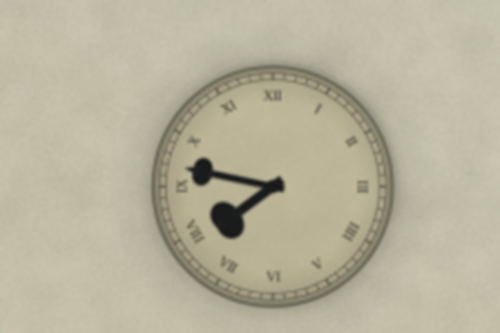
7 h 47 min
